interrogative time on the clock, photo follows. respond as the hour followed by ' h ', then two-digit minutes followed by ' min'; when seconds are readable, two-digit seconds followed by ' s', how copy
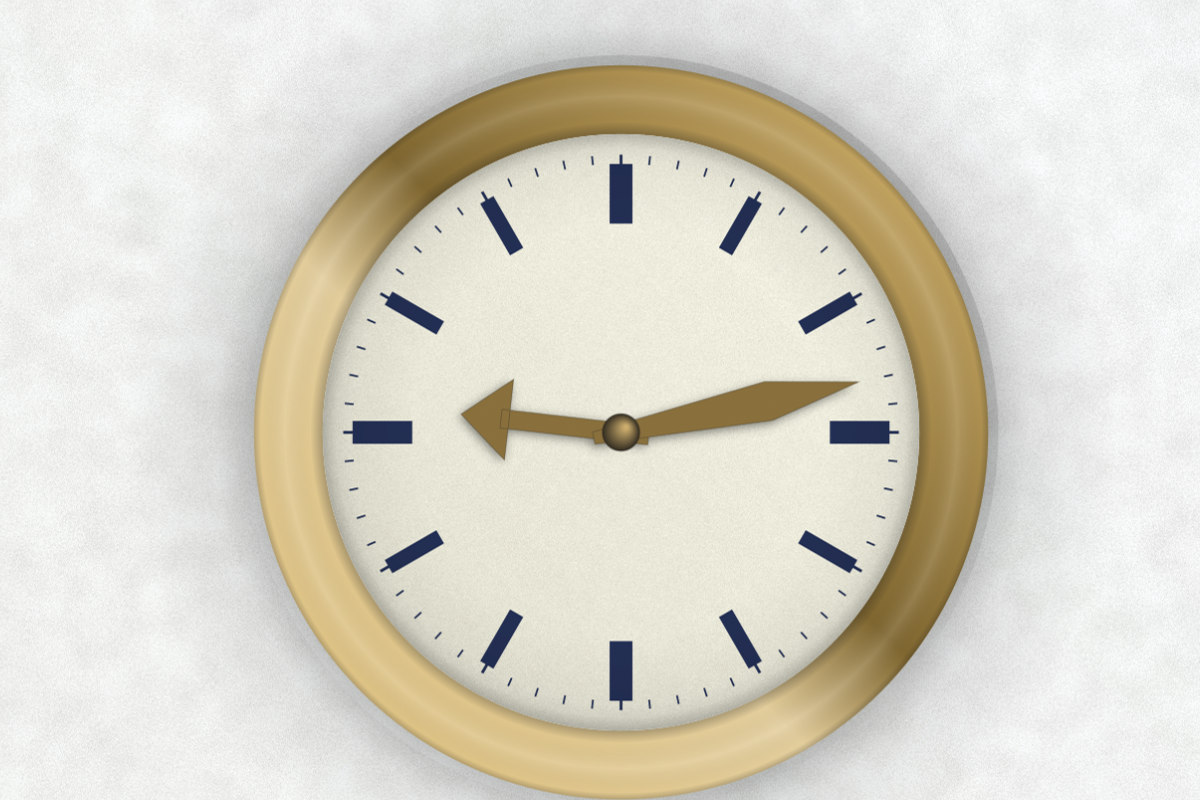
9 h 13 min
